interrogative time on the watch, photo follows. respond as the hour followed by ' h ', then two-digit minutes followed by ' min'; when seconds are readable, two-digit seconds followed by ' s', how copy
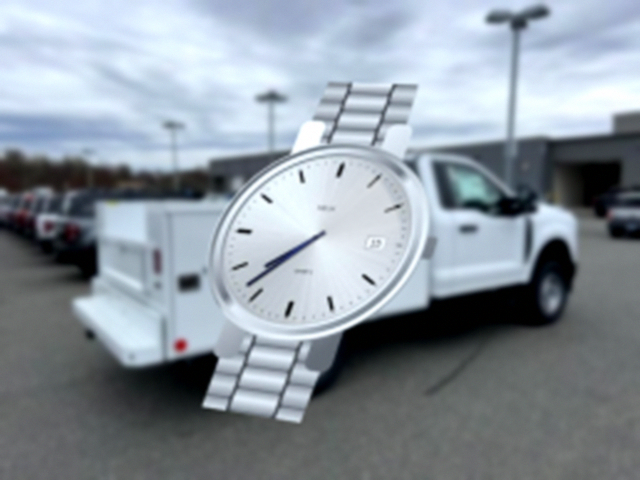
7 h 37 min
